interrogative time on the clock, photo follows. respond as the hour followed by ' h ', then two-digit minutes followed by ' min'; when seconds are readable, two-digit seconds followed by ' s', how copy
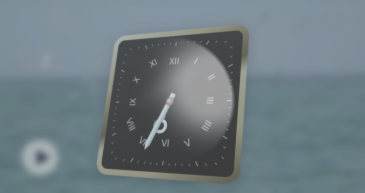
6 h 34 min
